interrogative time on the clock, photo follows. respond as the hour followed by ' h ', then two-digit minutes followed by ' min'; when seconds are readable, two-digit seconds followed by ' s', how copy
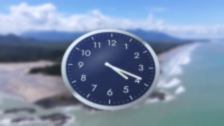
4 h 19 min
